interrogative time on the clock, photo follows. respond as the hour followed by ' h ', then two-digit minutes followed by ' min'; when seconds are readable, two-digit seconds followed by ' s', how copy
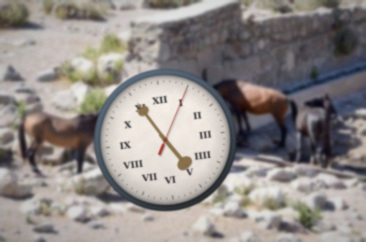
4 h 55 min 05 s
